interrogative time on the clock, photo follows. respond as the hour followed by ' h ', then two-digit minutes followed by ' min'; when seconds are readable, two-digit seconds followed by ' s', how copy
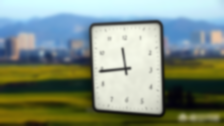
11 h 44 min
